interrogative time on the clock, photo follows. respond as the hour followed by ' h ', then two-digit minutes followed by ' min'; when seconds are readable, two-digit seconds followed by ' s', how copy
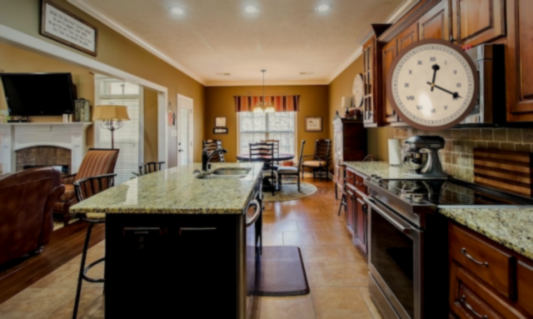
12 h 19 min
